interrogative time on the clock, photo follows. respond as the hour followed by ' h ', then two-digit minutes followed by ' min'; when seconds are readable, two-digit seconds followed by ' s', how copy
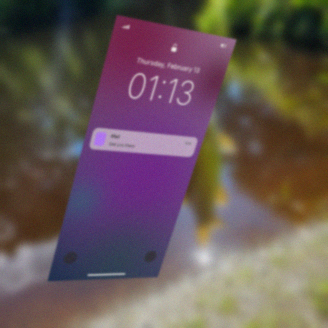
1 h 13 min
